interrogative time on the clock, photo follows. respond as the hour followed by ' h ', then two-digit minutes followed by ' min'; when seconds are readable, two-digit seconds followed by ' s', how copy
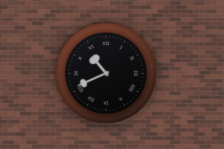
10 h 41 min
